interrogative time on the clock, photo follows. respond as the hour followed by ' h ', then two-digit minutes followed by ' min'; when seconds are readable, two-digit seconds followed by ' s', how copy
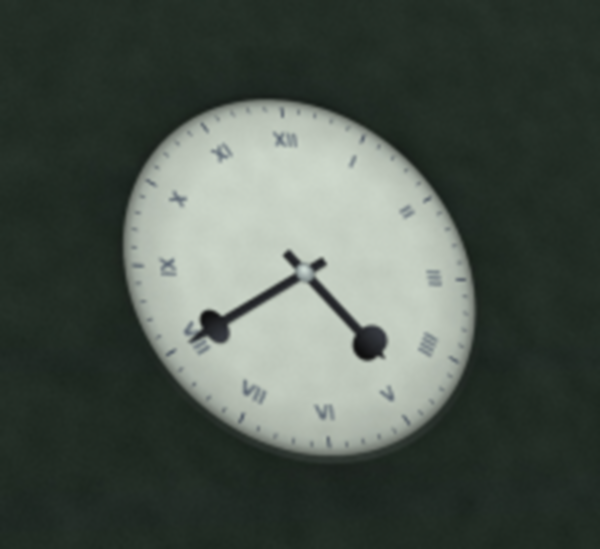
4 h 40 min
